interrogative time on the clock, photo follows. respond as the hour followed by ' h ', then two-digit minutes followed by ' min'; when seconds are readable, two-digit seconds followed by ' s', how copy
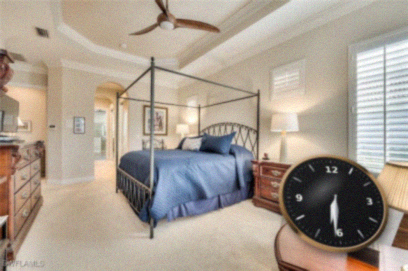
6 h 31 min
